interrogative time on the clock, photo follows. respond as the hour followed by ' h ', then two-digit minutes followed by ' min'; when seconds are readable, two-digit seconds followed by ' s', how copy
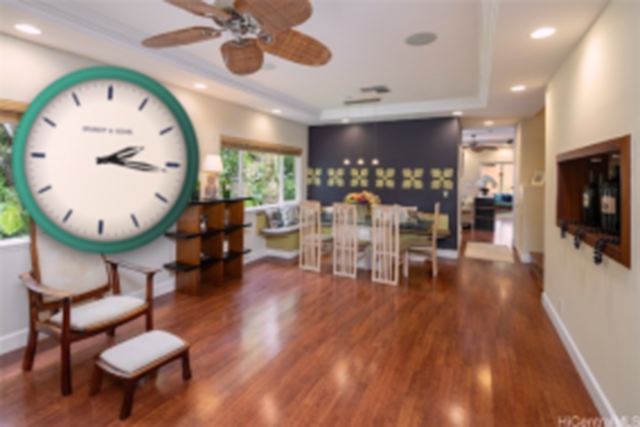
2 h 16 min
